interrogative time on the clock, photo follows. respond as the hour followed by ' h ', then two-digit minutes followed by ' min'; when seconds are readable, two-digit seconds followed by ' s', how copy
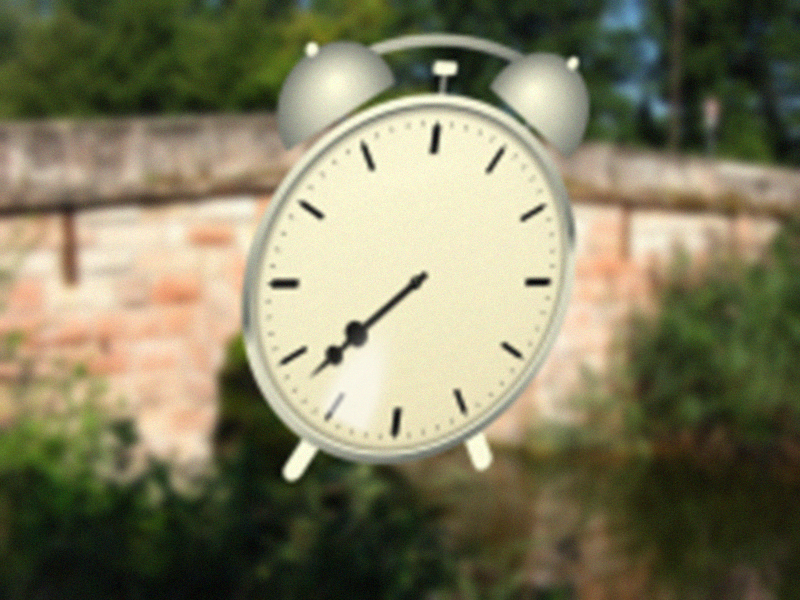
7 h 38 min
